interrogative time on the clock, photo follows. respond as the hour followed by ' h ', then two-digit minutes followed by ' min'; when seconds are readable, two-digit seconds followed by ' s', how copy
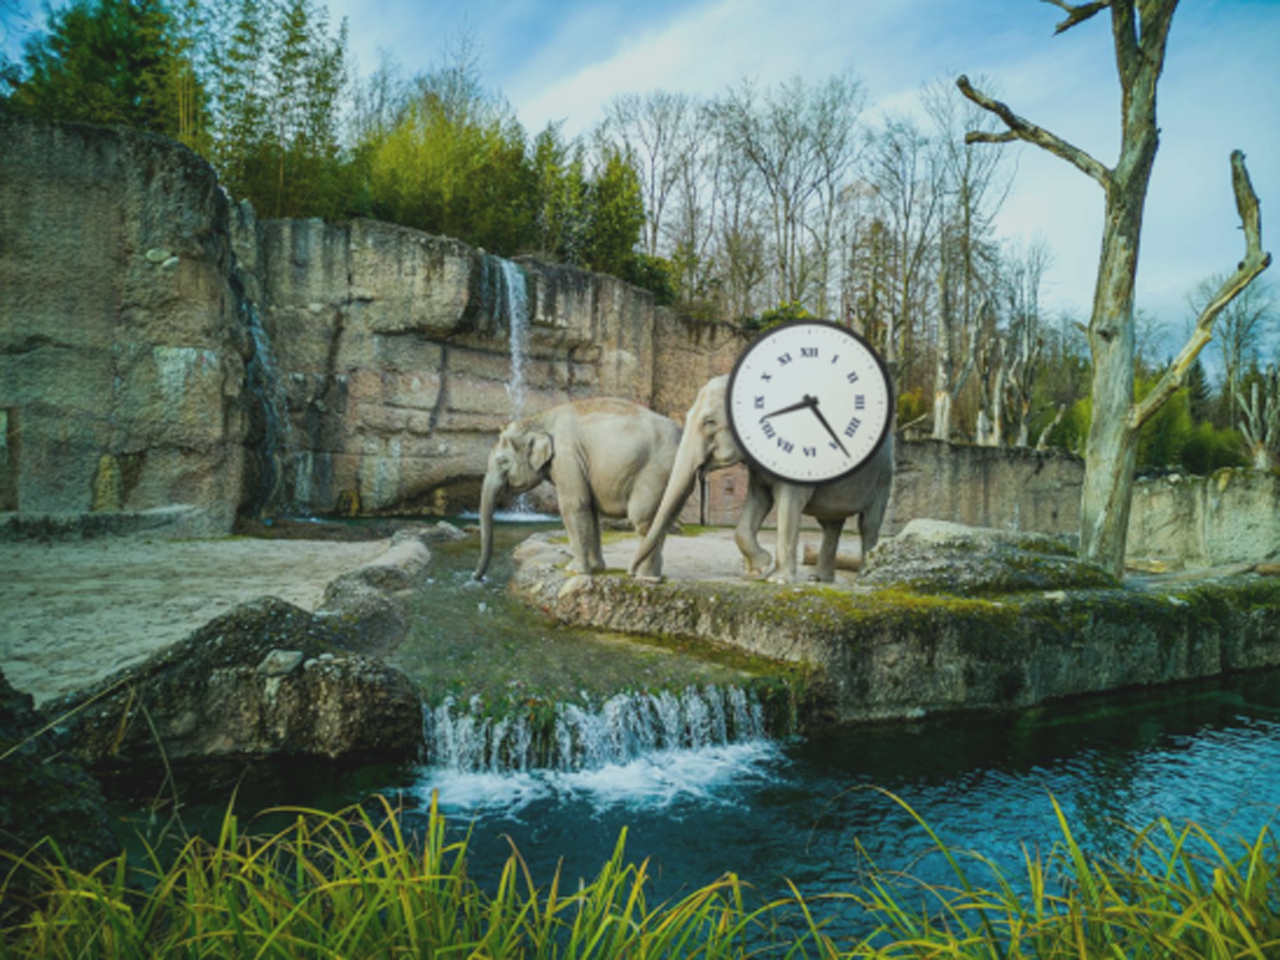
8 h 24 min
